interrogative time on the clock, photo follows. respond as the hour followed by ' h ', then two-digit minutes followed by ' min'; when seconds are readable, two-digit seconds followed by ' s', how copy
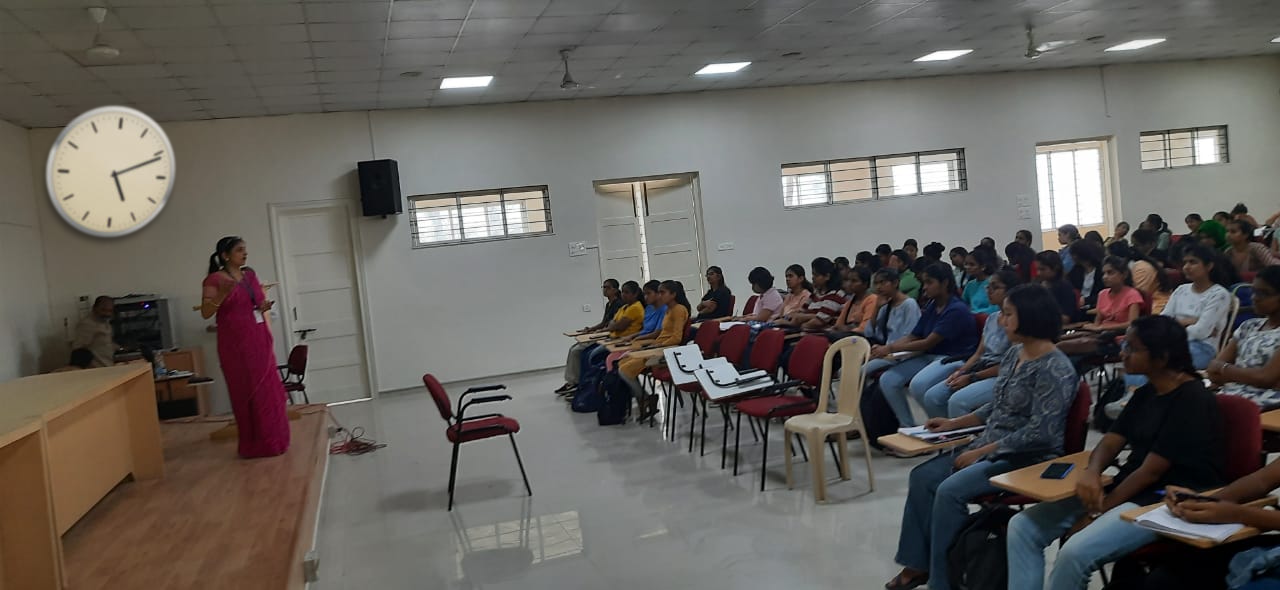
5 h 11 min
